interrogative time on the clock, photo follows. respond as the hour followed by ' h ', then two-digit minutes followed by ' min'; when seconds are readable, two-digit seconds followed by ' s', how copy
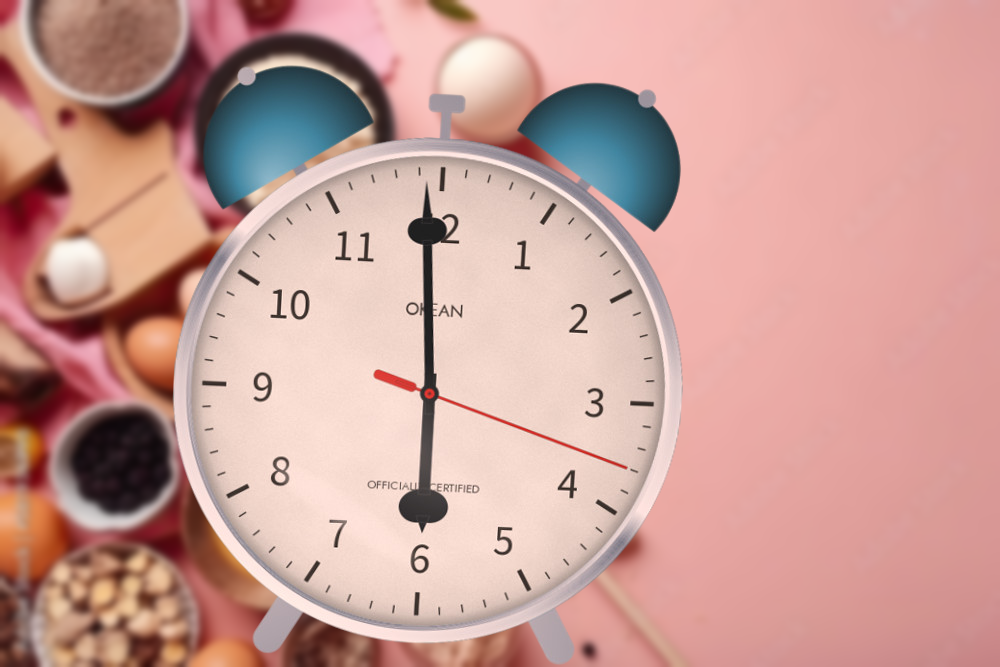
5 h 59 min 18 s
